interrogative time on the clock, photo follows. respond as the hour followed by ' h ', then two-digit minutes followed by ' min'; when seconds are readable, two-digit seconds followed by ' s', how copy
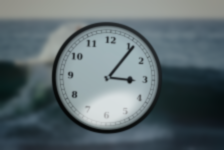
3 h 06 min
